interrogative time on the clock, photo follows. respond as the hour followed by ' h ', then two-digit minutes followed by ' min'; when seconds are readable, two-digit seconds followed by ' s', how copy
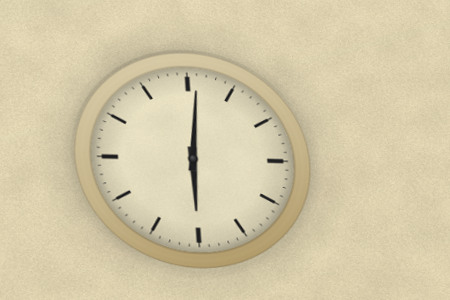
6 h 01 min
